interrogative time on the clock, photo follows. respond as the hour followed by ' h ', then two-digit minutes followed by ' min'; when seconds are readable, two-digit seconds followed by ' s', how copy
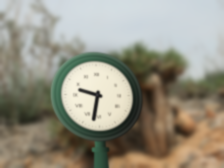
9 h 32 min
